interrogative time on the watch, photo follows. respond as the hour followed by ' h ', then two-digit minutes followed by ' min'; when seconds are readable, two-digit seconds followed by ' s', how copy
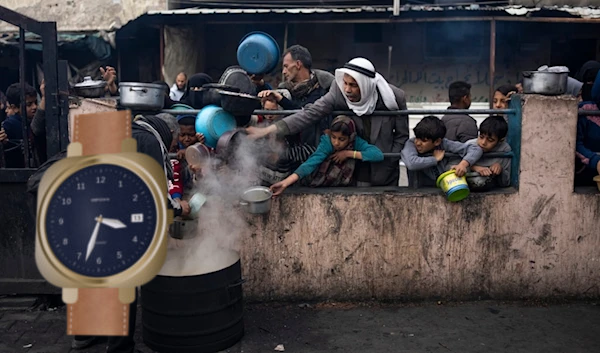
3 h 33 min
